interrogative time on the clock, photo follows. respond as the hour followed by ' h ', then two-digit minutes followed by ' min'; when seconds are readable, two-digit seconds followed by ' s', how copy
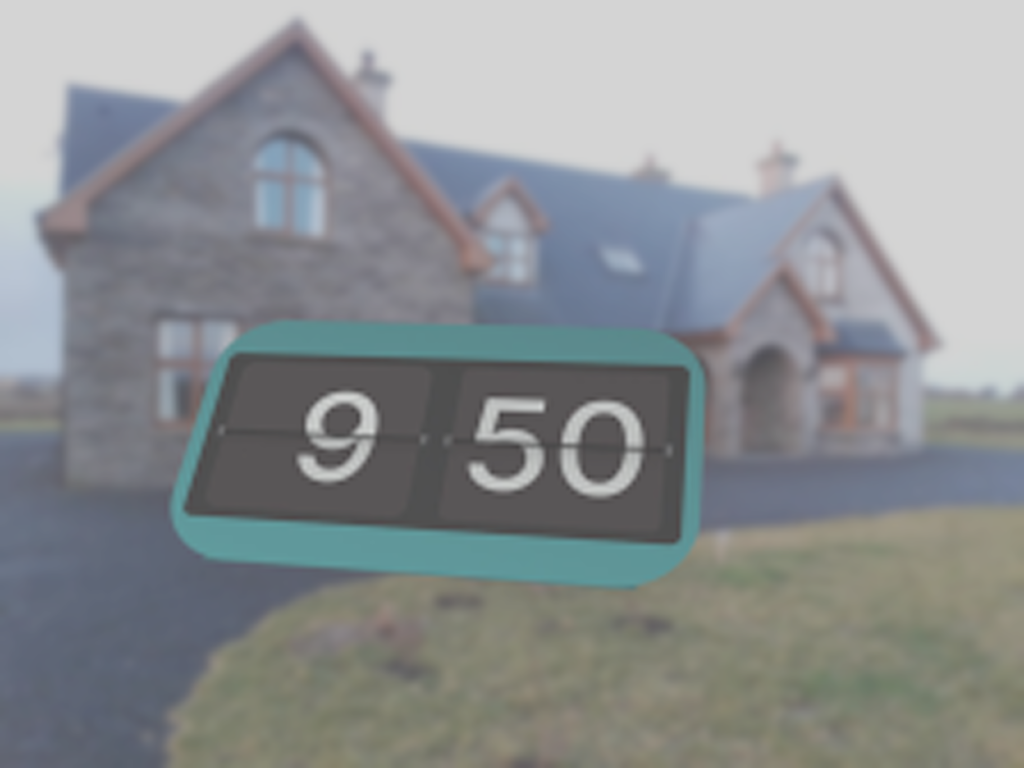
9 h 50 min
